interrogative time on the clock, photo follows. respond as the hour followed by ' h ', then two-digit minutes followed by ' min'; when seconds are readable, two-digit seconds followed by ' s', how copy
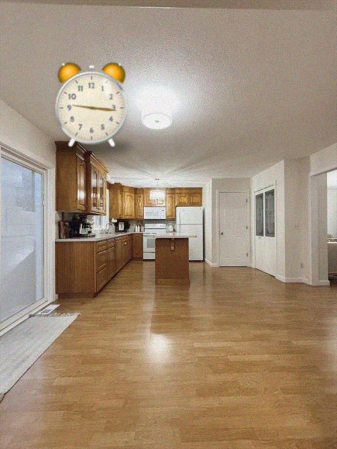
9 h 16 min
